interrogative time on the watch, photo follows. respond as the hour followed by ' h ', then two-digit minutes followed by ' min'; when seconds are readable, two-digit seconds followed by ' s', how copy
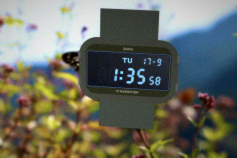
1 h 35 min 58 s
